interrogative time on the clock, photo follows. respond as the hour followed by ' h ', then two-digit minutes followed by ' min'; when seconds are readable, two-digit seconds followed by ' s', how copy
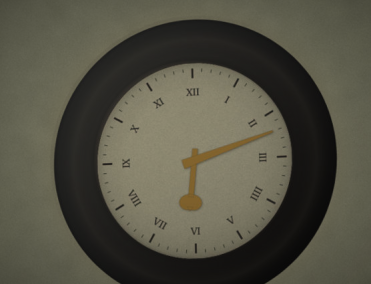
6 h 12 min
